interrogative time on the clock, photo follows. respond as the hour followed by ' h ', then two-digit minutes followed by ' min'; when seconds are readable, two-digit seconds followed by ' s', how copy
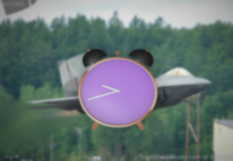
9 h 42 min
